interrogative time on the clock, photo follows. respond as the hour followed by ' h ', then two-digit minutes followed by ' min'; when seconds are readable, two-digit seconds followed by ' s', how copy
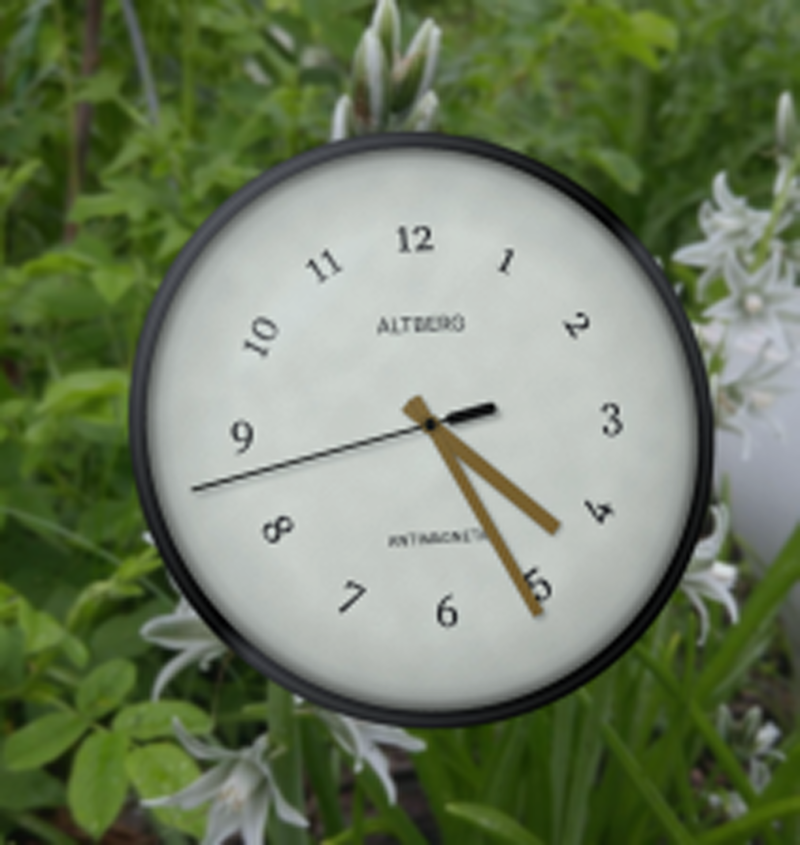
4 h 25 min 43 s
